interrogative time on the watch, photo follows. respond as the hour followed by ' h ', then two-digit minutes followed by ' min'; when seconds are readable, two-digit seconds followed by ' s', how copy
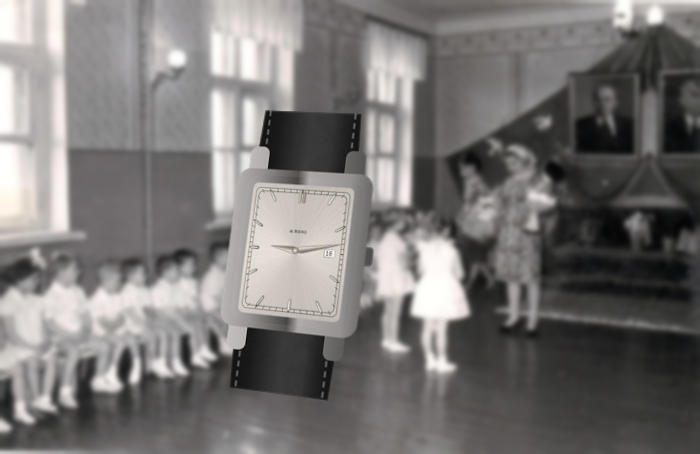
9 h 13 min
